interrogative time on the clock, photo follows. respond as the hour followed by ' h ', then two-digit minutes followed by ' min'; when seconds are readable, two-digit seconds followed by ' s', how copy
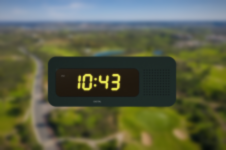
10 h 43 min
